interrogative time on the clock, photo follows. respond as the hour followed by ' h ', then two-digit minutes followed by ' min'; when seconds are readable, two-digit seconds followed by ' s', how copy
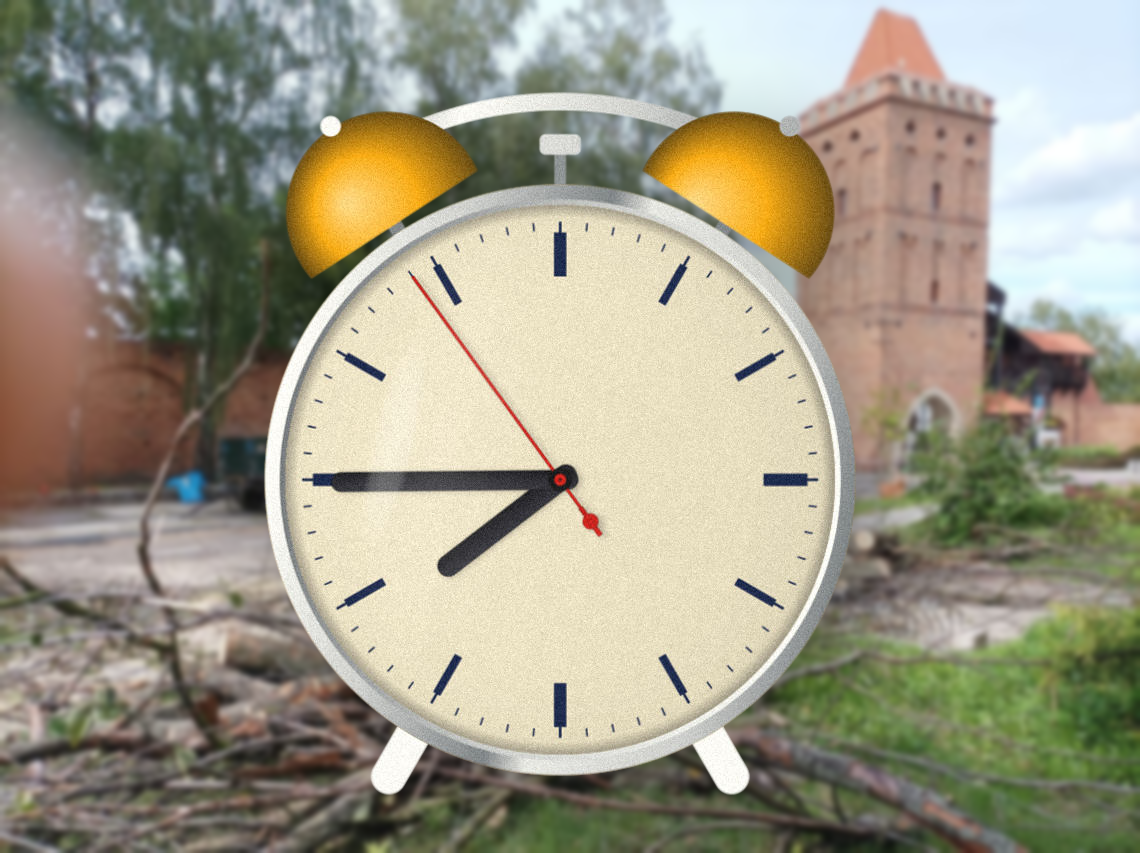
7 h 44 min 54 s
